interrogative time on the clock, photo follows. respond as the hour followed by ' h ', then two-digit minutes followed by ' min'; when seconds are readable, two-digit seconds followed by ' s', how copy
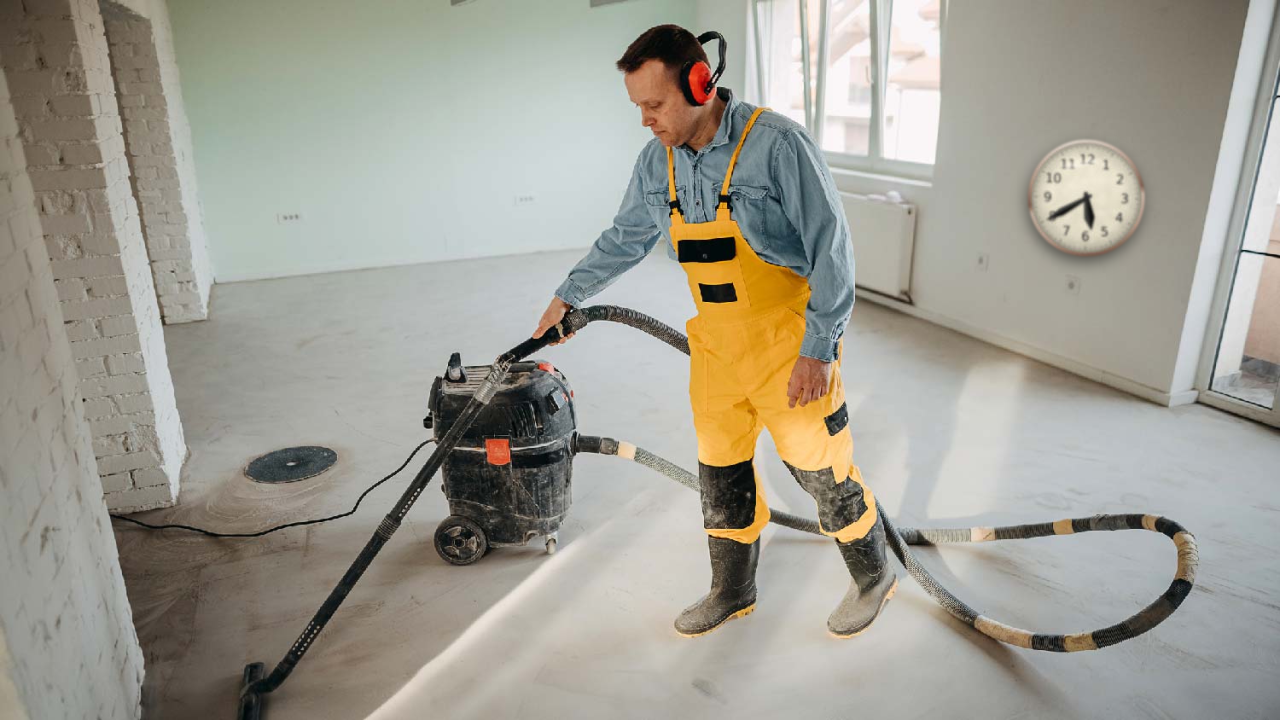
5 h 40 min
